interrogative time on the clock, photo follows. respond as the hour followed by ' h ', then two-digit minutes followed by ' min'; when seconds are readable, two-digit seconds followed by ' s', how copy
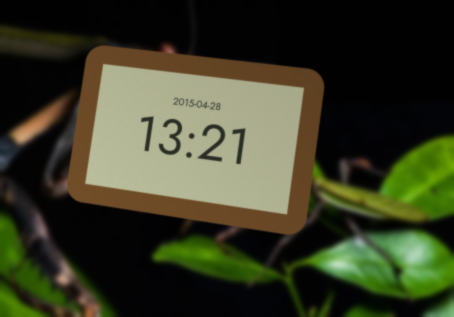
13 h 21 min
